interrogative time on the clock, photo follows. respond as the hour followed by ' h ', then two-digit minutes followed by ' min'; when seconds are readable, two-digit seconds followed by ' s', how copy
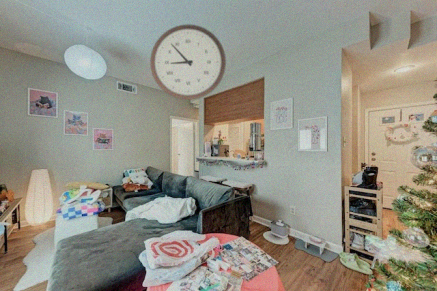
8 h 53 min
